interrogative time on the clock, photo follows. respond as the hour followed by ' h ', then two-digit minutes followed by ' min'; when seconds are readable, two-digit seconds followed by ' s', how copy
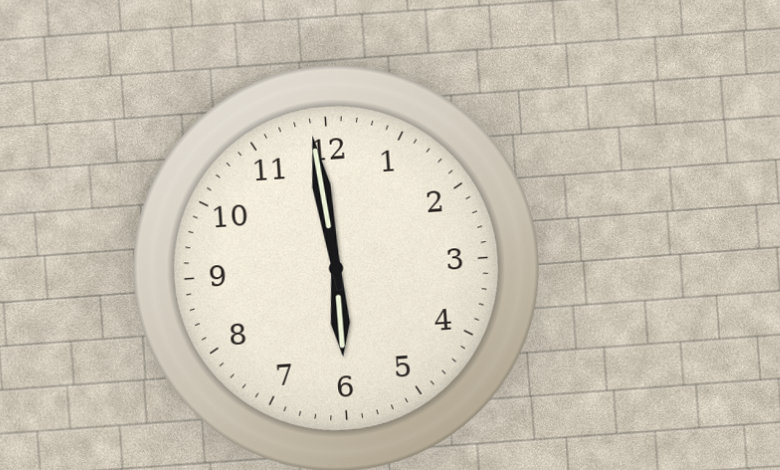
5 h 59 min
